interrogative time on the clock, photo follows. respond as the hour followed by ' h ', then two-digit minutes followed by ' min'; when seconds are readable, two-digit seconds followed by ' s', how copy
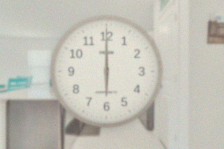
6 h 00 min
